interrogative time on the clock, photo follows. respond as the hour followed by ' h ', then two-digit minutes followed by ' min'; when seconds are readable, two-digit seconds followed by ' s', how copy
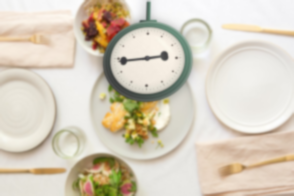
2 h 44 min
